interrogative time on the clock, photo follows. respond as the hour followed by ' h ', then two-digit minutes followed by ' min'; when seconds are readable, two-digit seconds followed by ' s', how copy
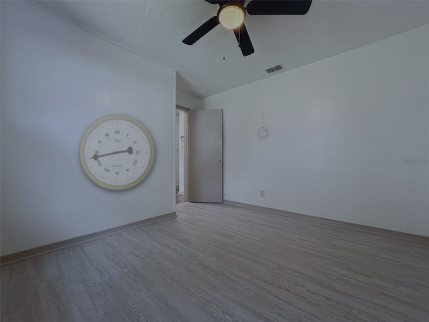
2 h 43 min
